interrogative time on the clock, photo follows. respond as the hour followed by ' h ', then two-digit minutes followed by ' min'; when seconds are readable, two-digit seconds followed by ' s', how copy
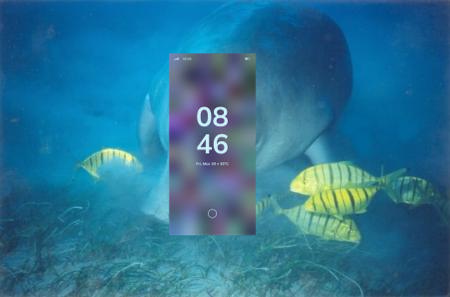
8 h 46 min
